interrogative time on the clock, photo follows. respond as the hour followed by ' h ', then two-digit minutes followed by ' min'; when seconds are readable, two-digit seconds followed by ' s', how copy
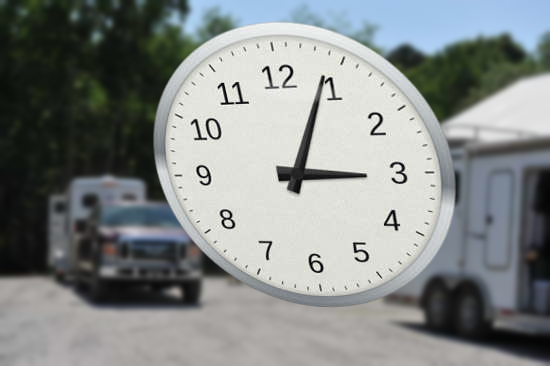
3 h 04 min
